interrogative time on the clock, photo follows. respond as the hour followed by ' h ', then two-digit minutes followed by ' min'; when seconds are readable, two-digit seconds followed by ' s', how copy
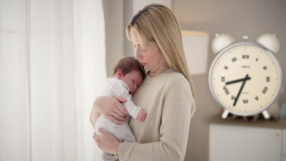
8 h 34 min
